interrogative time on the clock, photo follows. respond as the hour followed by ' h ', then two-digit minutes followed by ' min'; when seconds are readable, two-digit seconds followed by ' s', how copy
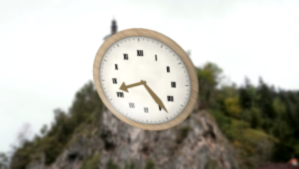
8 h 24 min
